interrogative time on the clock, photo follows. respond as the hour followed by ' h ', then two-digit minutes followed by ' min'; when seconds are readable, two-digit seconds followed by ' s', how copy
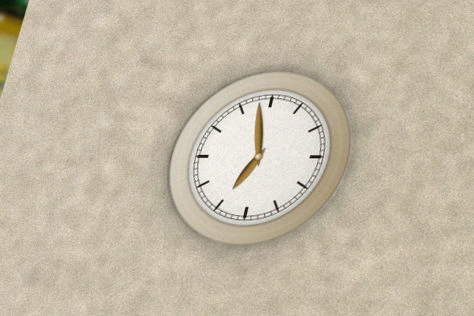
6 h 58 min
